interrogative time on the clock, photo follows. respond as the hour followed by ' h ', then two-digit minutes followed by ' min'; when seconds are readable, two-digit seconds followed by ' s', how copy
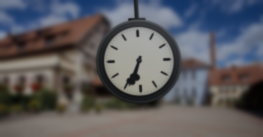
6 h 34 min
